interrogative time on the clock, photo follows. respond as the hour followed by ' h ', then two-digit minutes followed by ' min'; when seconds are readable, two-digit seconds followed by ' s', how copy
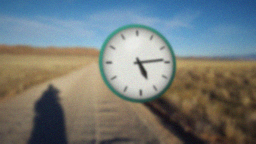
5 h 14 min
